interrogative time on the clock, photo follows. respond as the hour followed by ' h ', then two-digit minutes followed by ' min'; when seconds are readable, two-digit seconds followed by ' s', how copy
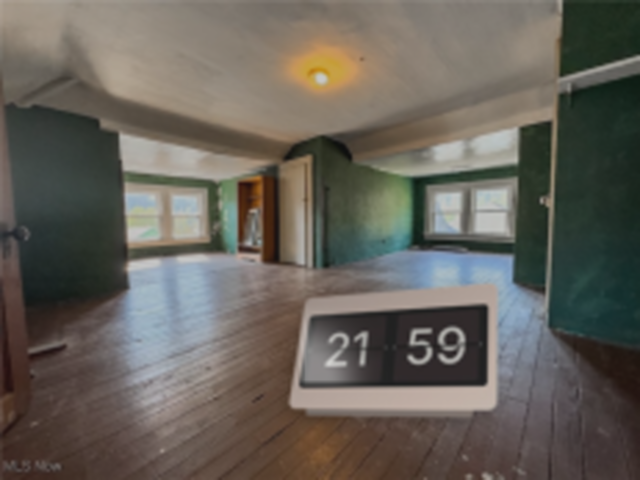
21 h 59 min
